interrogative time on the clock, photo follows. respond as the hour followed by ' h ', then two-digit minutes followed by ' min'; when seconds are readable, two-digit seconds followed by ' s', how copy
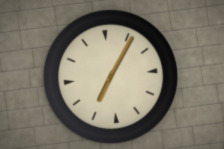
7 h 06 min
